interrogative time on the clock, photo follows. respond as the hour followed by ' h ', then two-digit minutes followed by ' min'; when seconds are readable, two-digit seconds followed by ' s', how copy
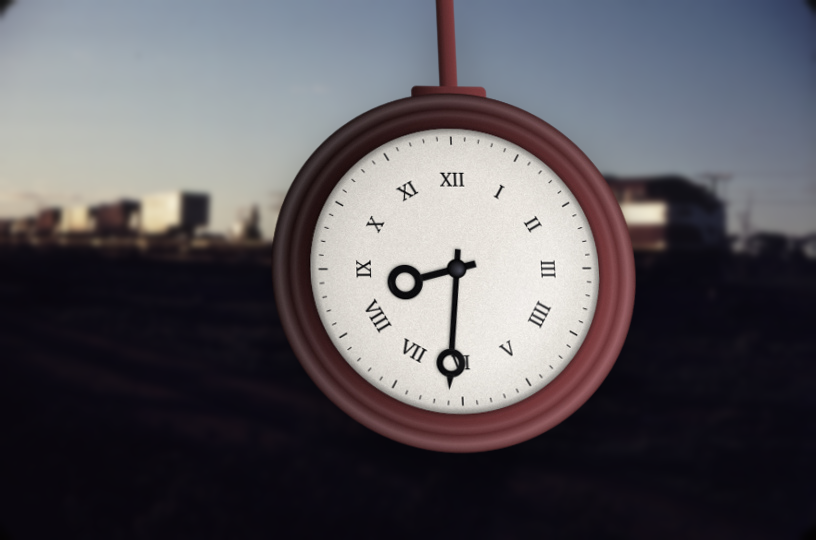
8 h 31 min
